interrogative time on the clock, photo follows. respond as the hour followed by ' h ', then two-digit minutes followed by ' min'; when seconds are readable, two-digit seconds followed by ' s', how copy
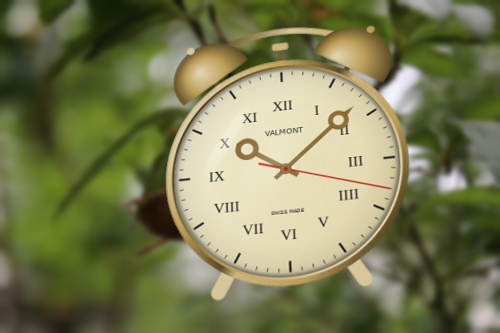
10 h 08 min 18 s
